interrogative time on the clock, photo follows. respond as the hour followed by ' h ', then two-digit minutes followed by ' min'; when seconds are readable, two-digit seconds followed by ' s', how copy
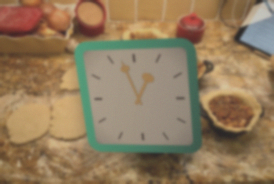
12 h 57 min
